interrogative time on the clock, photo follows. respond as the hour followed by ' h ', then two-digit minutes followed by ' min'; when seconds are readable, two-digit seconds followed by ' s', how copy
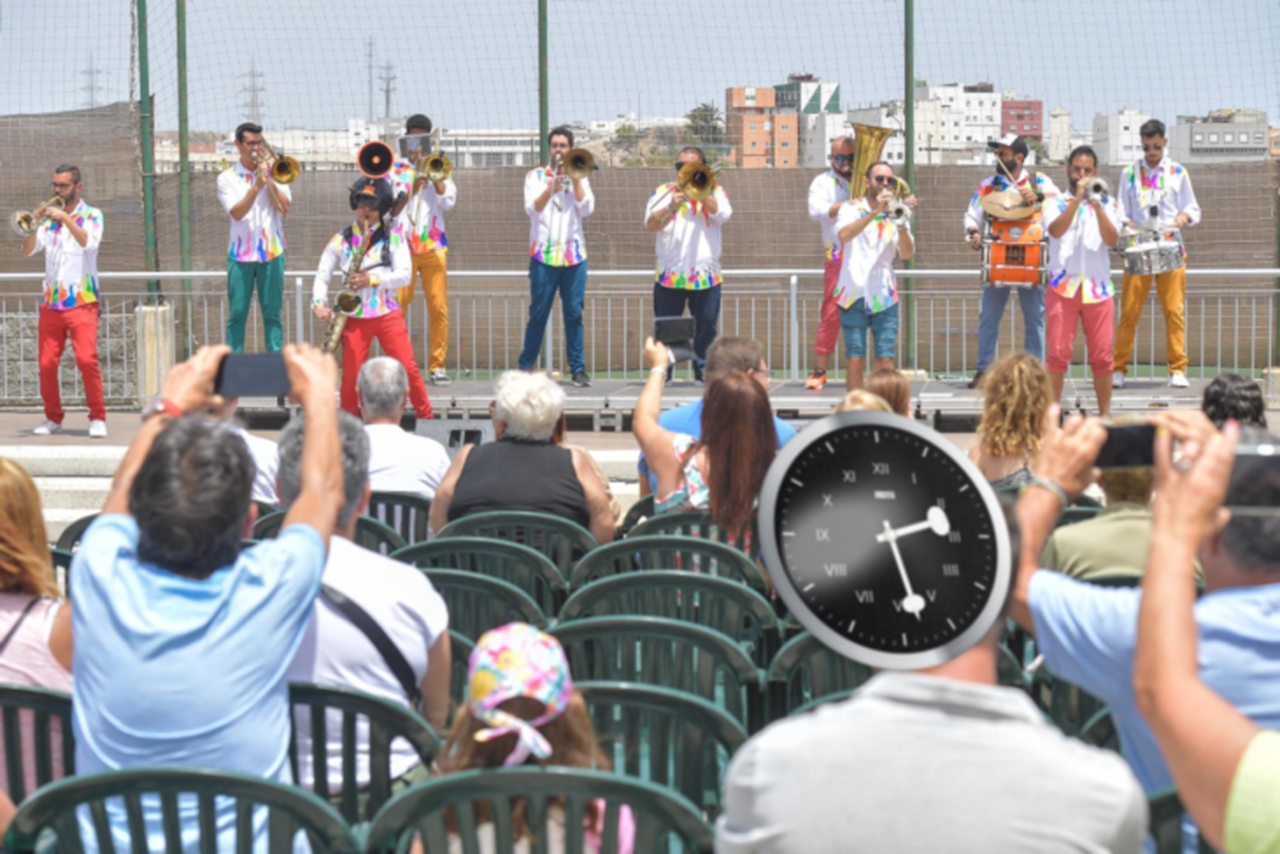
2 h 28 min
